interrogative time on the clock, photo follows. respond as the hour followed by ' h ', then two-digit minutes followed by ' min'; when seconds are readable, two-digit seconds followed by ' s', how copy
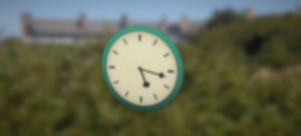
5 h 17 min
